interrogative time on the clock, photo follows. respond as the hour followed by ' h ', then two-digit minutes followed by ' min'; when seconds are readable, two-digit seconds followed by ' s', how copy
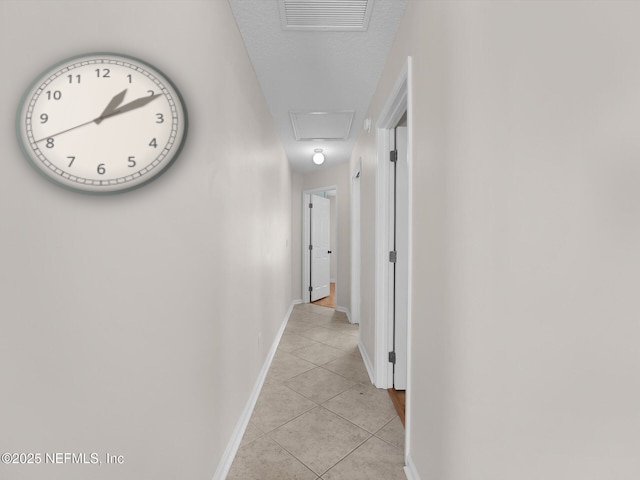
1 h 10 min 41 s
